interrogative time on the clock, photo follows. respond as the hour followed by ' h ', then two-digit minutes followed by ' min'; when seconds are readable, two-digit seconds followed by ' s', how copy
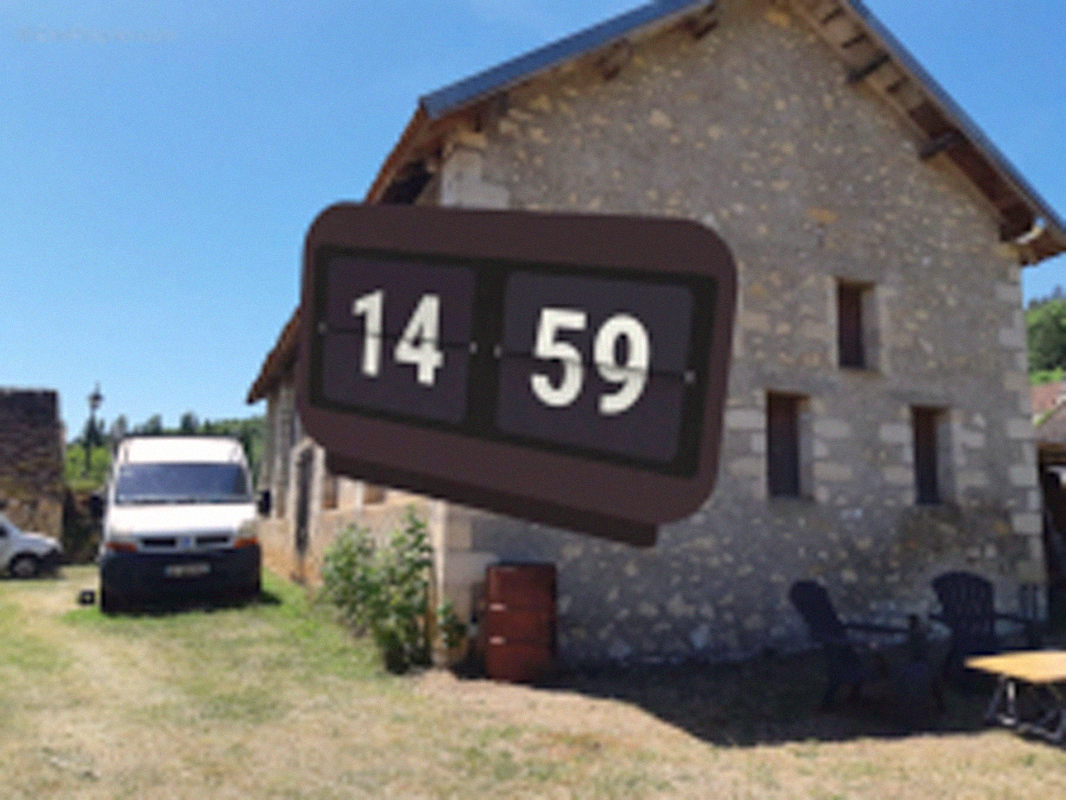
14 h 59 min
